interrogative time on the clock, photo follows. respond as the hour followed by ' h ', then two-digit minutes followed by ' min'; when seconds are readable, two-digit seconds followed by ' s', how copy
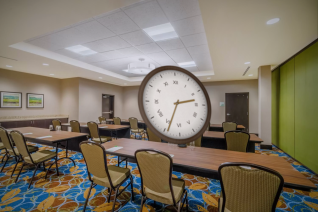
2 h 34 min
